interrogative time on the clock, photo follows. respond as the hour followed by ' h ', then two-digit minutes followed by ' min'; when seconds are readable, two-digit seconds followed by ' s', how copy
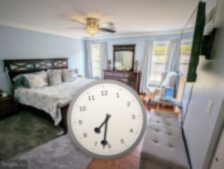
7 h 32 min
